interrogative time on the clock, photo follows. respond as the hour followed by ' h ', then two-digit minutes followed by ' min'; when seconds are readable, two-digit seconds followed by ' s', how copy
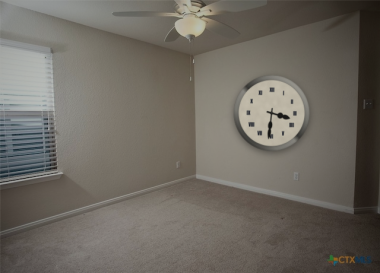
3 h 31 min
